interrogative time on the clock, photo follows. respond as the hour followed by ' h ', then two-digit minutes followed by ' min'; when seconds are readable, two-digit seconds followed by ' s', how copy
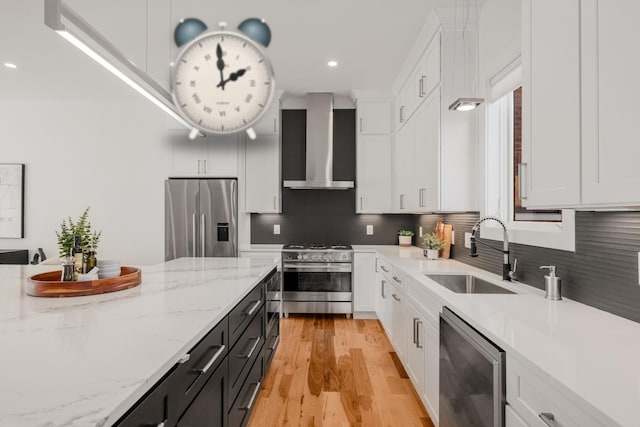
1 h 59 min
